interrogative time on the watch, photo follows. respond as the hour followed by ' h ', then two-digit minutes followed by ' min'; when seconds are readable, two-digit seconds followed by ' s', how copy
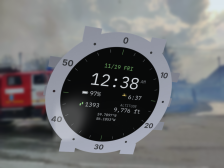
12 h 38 min
